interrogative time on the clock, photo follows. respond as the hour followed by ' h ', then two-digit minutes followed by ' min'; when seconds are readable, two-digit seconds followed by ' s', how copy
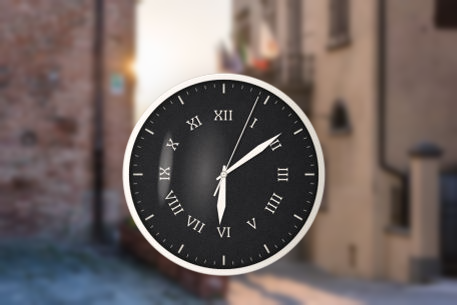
6 h 09 min 04 s
